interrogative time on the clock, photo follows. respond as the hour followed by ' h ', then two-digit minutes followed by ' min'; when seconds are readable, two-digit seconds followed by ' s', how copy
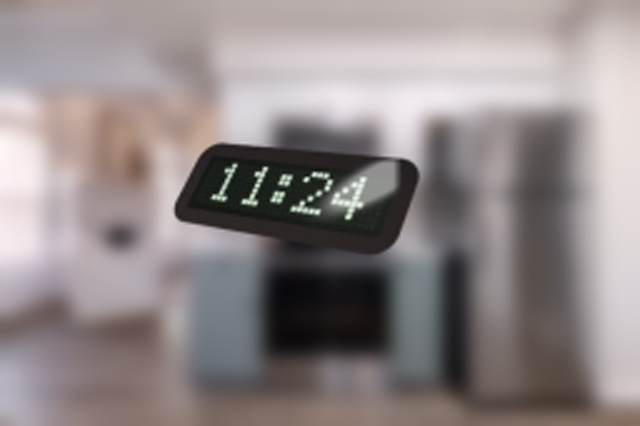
11 h 24 min
